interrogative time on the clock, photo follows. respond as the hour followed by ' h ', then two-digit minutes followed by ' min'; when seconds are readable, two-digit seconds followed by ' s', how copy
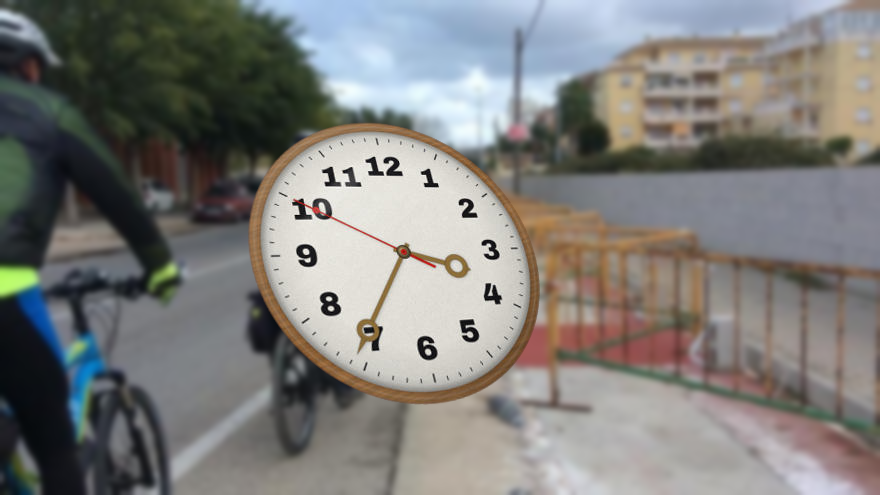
3 h 35 min 50 s
